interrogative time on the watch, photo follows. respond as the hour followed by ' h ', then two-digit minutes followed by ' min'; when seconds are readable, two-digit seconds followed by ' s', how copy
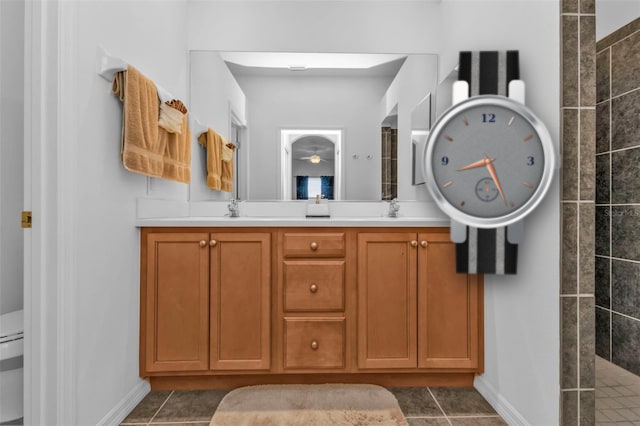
8 h 26 min
